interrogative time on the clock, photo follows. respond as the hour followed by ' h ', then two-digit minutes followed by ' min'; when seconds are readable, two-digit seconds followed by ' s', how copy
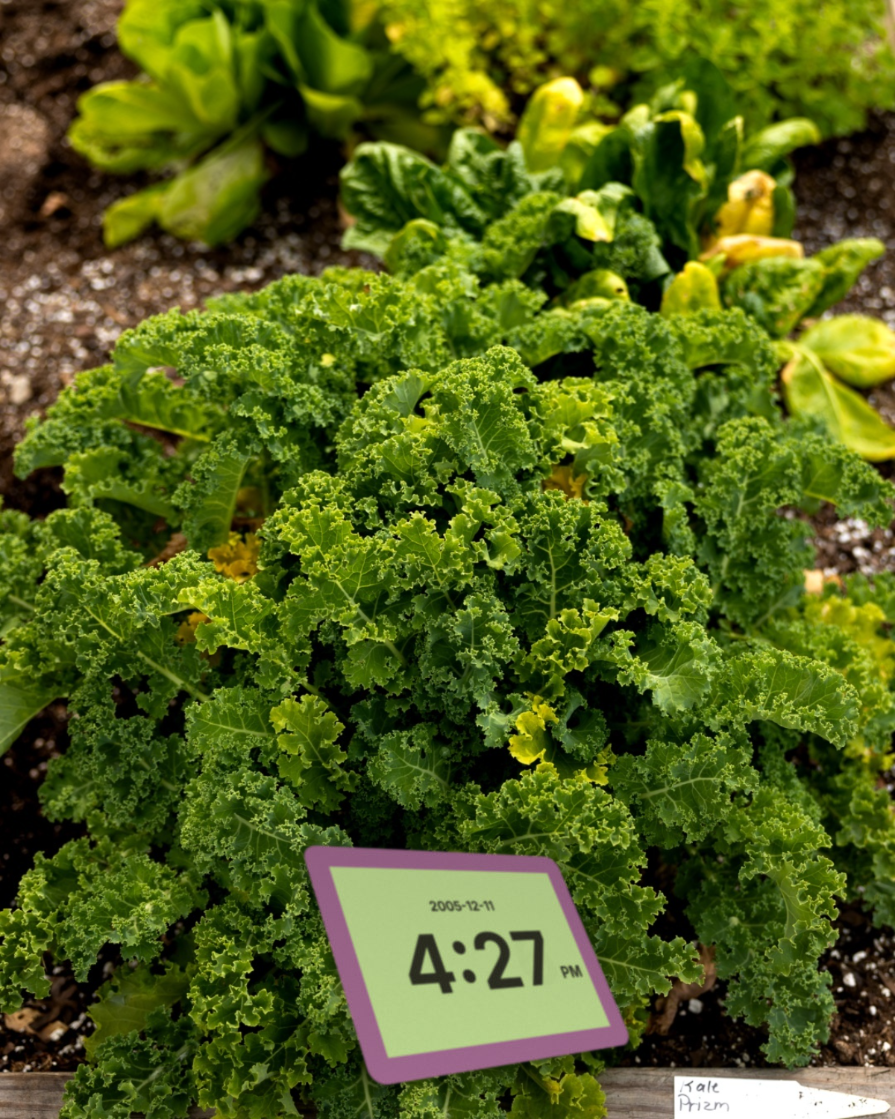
4 h 27 min
